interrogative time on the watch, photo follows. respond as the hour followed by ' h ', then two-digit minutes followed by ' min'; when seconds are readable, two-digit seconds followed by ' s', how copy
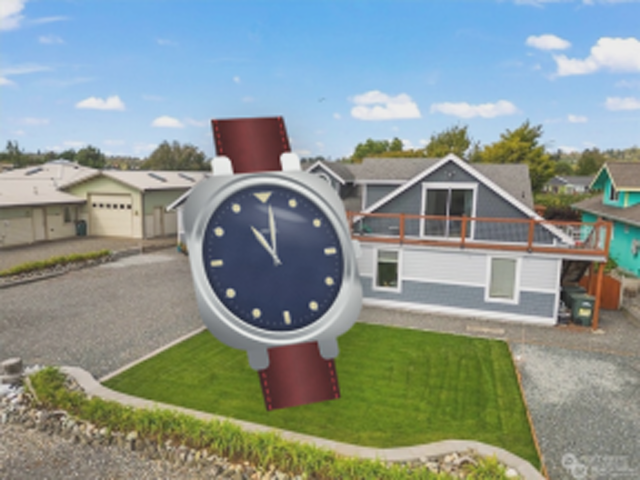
11 h 01 min
